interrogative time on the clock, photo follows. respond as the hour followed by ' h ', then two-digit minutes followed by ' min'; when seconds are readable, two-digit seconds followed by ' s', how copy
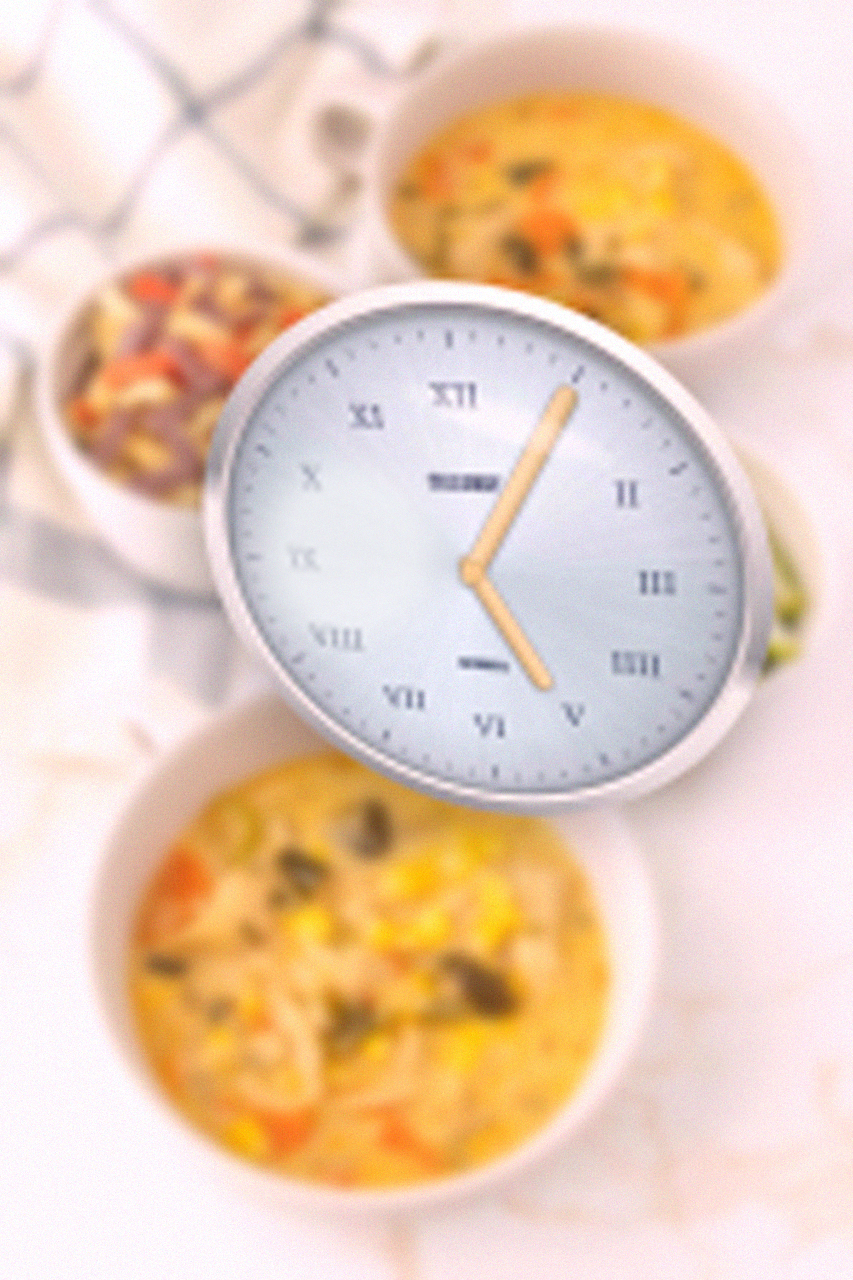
5 h 05 min
